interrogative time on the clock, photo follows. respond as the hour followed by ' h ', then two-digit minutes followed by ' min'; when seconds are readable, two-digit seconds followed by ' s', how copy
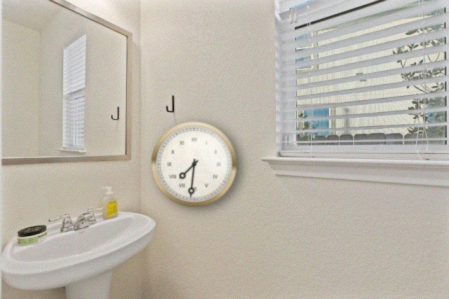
7 h 31 min
